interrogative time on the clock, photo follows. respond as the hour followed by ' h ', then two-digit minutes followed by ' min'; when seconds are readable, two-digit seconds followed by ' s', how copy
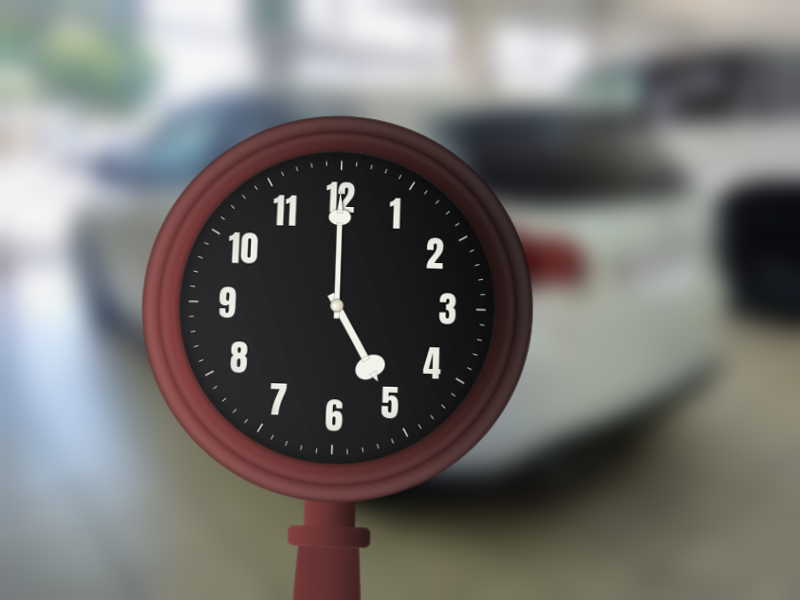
5 h 00 min
